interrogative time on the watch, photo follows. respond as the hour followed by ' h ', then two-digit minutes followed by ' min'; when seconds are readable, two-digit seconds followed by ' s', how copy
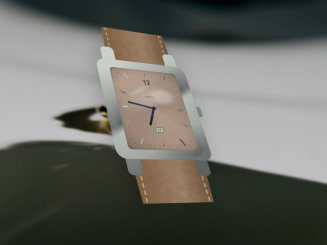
6 h 47 min
